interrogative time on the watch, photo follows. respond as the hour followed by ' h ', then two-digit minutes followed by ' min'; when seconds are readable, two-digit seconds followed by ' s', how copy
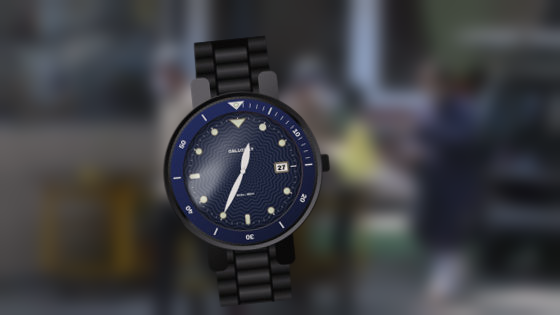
12 h 35 min
